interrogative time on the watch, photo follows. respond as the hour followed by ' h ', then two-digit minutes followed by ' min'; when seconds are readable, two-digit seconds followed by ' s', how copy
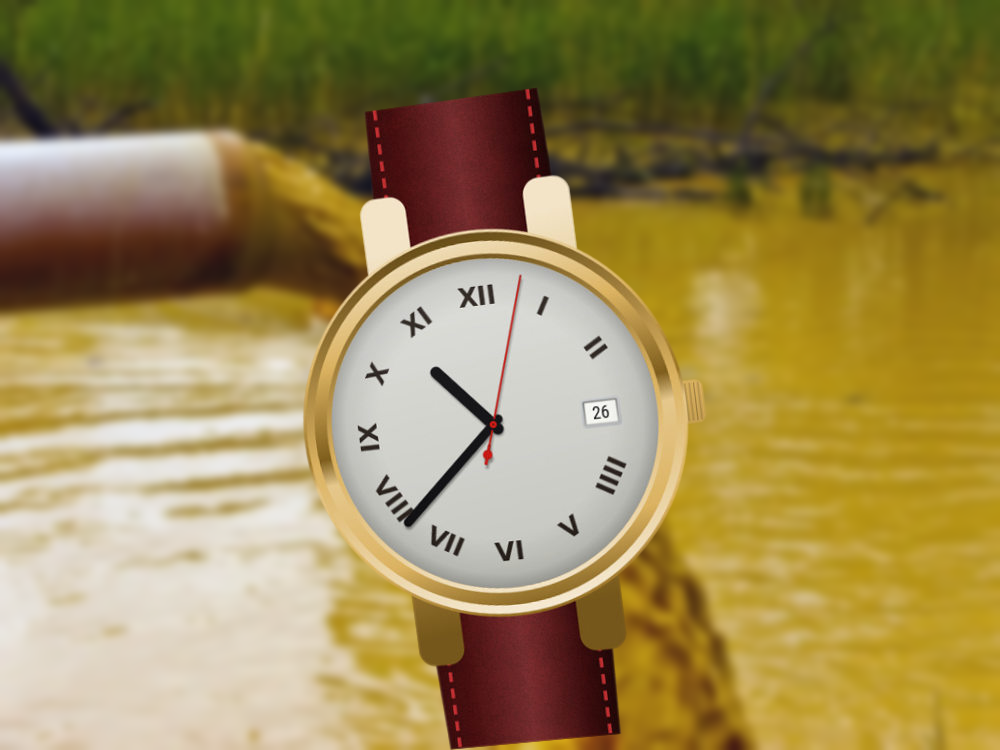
10 h 38 min 03 s
